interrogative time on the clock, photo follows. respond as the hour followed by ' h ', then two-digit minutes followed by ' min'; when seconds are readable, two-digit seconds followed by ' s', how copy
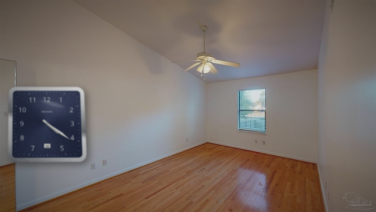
4 h 21 min
